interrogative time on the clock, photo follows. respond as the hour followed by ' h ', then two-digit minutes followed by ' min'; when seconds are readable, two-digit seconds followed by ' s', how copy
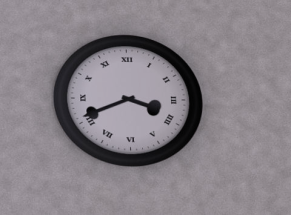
3 h 41 min
